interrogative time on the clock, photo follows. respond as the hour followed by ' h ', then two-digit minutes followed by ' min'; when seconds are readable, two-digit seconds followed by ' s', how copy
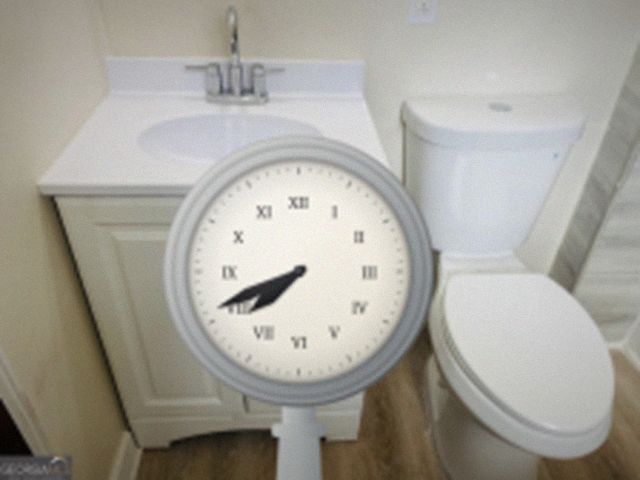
7 h 41 min
